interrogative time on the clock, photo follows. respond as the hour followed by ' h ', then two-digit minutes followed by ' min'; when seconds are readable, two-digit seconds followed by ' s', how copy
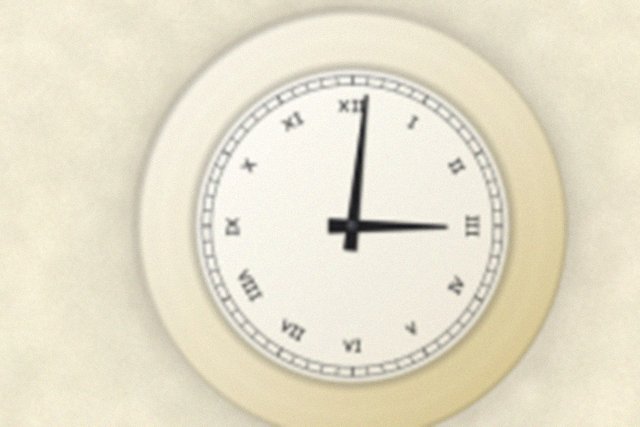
3 h 01 min
